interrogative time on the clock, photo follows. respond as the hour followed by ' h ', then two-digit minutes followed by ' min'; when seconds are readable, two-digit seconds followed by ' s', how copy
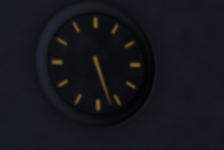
5 h 27 min
